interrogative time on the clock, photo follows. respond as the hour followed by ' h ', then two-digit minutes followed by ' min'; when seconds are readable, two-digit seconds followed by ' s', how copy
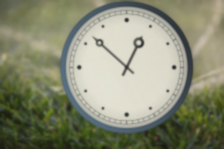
12 h 52 min
